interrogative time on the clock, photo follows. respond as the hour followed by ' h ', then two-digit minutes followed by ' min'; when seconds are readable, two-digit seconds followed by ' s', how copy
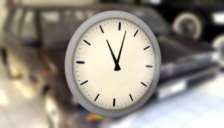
11 h 02 min
